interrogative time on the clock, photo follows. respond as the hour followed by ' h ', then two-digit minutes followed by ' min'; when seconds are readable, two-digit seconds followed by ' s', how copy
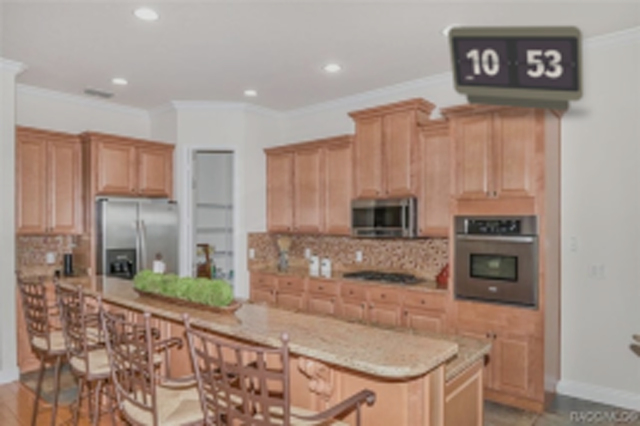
10 h 53 min
